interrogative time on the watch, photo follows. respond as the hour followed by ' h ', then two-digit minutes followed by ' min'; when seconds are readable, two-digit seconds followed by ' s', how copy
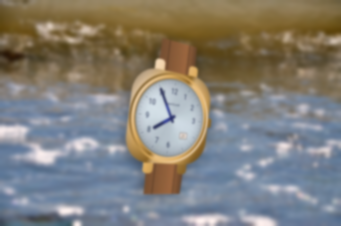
7 h 55 min
